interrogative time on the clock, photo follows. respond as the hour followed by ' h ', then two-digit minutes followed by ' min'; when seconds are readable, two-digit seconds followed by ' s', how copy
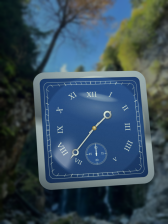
1 h 37 min
